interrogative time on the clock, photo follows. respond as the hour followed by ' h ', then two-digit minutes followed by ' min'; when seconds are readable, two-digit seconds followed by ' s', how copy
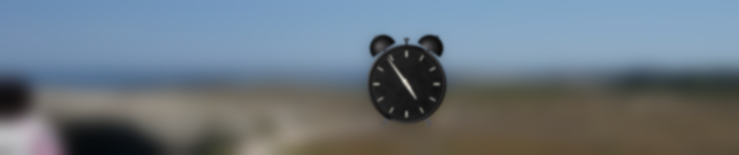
4 h 54 min
